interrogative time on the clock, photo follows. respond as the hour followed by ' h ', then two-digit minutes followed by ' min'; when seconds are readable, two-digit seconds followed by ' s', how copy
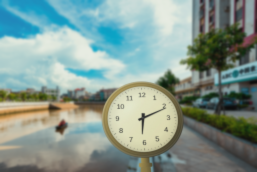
6 h 11 min
